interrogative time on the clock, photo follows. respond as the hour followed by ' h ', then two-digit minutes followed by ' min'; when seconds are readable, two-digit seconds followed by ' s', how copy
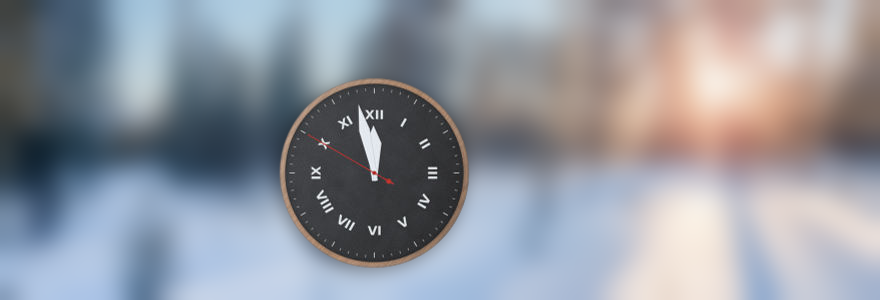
11 h 57 min 50 s
